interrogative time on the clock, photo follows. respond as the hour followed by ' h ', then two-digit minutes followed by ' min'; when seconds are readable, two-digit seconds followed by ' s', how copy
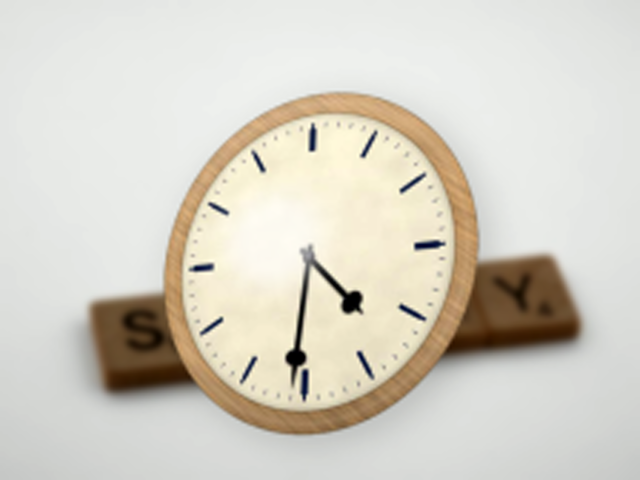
4 h 31 min
